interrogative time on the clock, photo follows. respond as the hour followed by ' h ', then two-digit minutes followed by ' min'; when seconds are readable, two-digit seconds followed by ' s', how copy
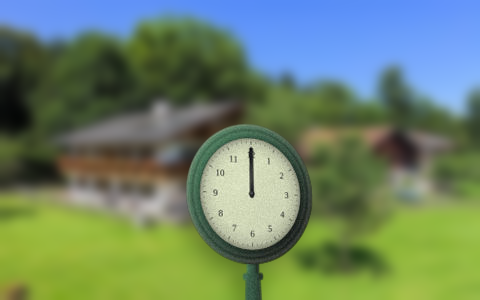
12 h 00 min
